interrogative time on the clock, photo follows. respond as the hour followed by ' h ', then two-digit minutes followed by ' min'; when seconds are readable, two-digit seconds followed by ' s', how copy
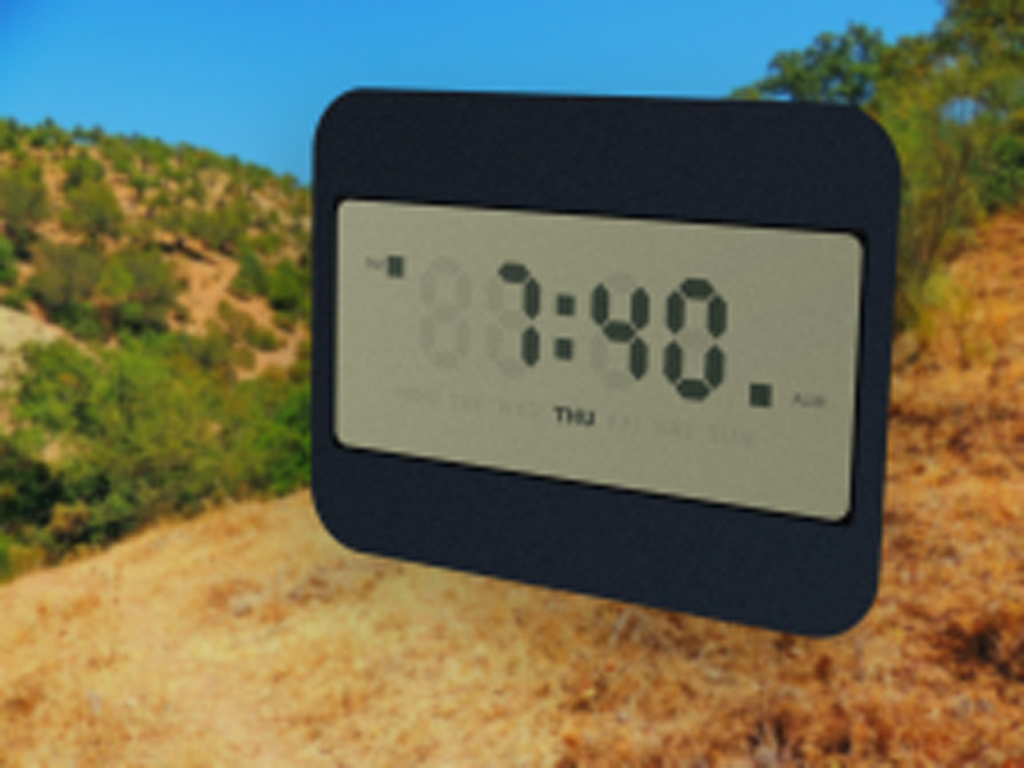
7 h 40 min
